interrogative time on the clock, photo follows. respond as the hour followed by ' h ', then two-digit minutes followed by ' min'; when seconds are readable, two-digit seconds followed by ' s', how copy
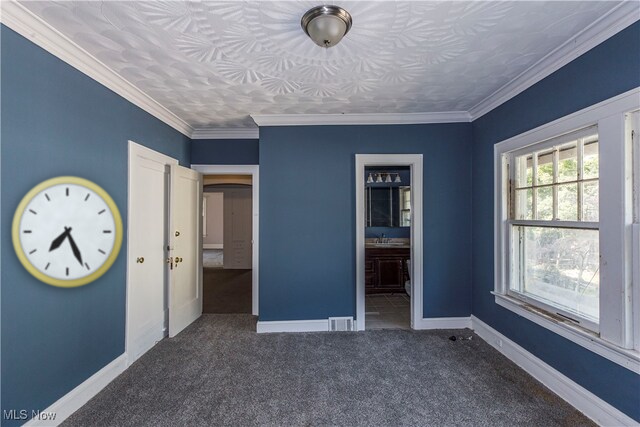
7 h 26 min
